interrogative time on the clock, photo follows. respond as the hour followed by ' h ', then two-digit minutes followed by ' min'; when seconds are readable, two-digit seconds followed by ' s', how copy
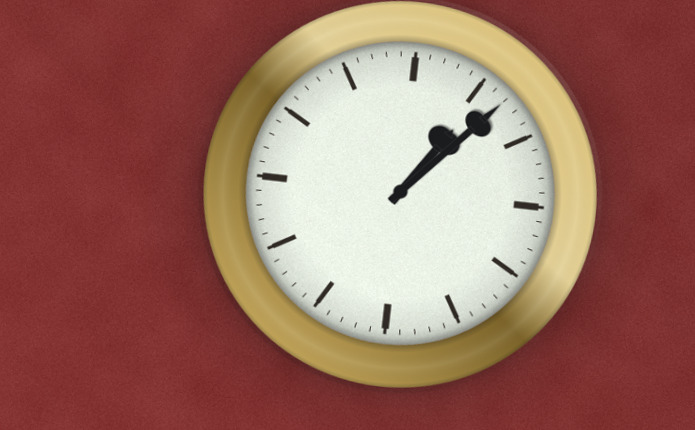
1 h 07 min
